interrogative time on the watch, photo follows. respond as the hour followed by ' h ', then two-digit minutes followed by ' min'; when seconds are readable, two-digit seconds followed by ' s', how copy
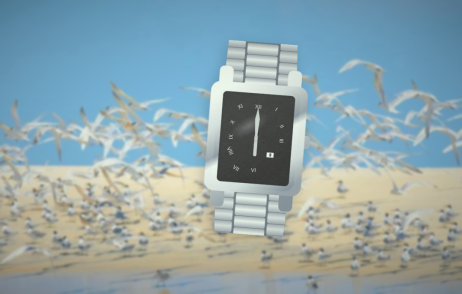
6 h 00 min
